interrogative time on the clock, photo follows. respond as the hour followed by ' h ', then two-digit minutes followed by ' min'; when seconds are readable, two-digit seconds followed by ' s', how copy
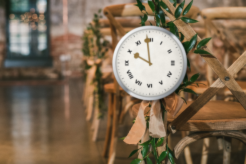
9 h 59 min
